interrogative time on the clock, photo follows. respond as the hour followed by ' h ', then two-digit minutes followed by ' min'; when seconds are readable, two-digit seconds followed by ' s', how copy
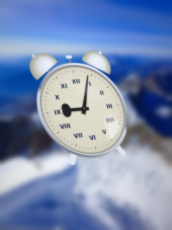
9 h 04 min
